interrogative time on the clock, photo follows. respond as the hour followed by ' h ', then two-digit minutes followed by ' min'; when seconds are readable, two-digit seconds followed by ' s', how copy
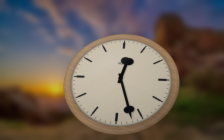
12 h 27 min
